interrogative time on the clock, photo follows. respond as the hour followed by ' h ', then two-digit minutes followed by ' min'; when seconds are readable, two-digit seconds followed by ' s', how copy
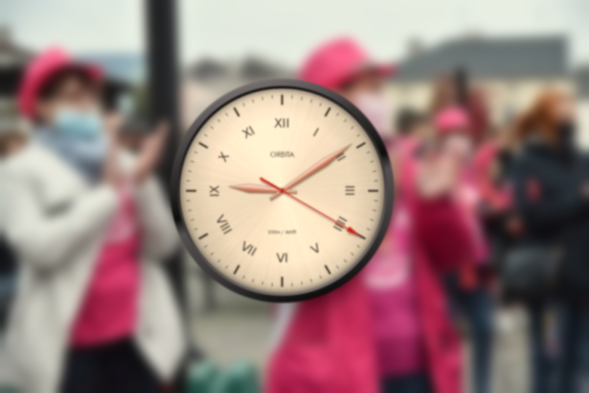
9 h 09 min 20 s
